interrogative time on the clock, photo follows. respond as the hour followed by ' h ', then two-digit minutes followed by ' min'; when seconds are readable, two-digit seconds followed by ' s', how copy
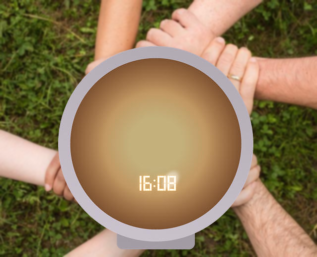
16 h 08 min
